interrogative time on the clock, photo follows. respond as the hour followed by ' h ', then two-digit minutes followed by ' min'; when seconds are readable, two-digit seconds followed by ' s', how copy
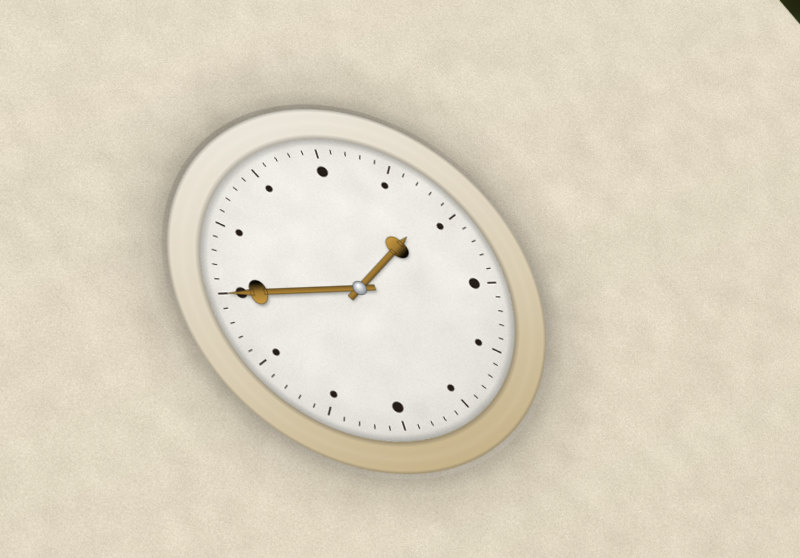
1 h 45 min
